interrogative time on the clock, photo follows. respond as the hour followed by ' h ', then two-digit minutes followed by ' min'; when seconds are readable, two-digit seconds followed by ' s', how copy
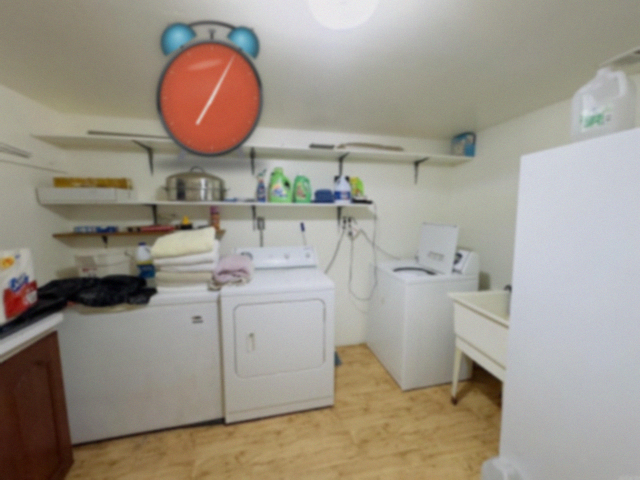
7 h 05 min
